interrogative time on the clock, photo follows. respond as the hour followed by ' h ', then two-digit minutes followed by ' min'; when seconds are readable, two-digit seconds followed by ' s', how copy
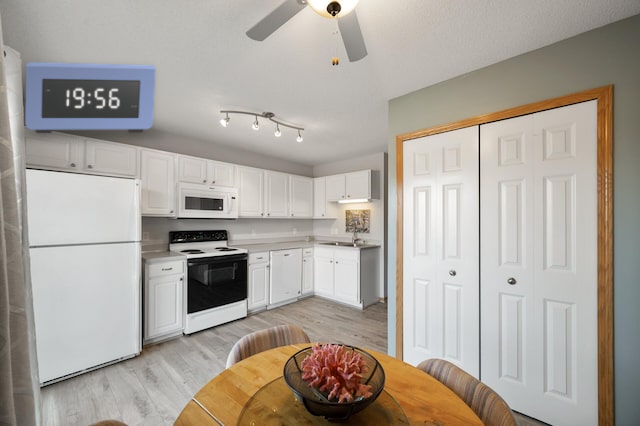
19 h 56 min
